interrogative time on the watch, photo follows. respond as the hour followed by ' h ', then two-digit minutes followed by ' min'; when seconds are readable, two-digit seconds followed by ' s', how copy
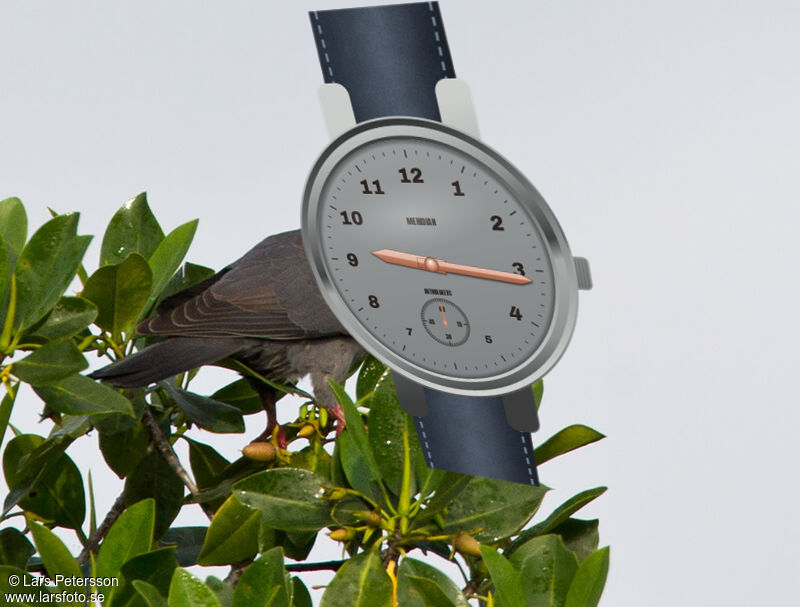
9 h 16 min
